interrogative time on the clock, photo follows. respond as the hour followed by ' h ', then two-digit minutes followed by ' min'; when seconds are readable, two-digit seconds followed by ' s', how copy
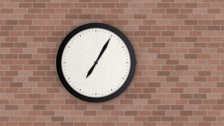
7 h 05 min
